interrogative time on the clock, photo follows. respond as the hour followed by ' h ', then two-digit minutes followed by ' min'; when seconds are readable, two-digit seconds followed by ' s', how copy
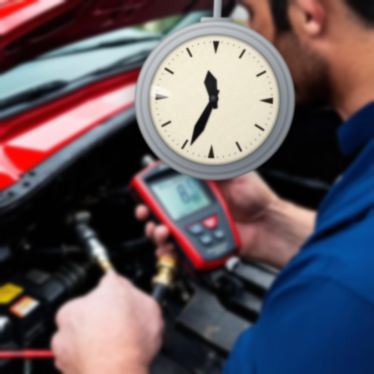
11 h 34 min
